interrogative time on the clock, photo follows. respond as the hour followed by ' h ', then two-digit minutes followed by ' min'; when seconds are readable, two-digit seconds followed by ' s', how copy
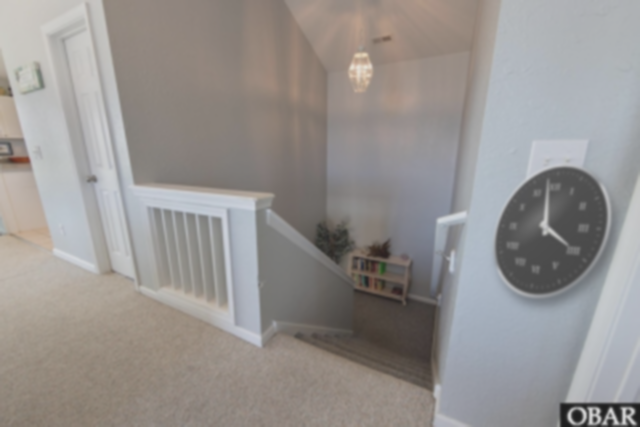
3 h 58 min
